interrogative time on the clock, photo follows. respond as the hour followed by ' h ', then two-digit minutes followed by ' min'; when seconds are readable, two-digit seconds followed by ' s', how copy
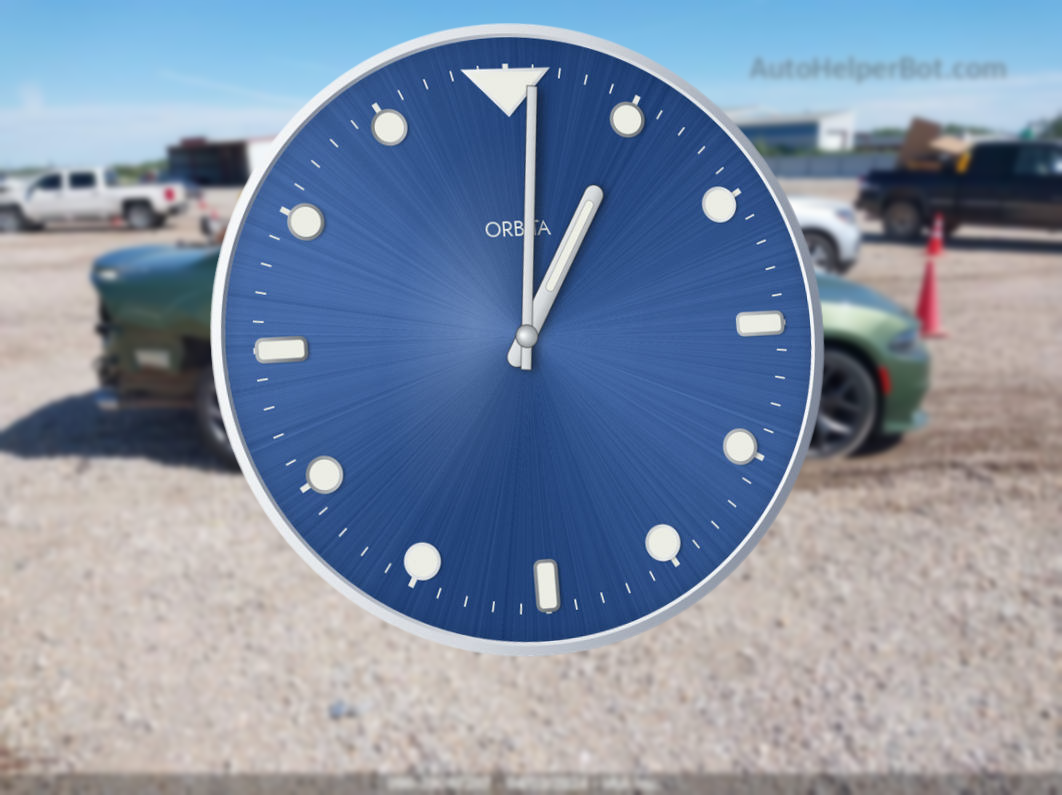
1 h 01 min
